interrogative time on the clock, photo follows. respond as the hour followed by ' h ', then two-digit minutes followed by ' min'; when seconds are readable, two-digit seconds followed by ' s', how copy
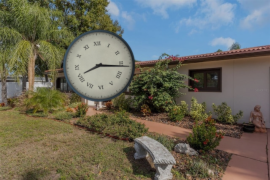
8 h 16 min
